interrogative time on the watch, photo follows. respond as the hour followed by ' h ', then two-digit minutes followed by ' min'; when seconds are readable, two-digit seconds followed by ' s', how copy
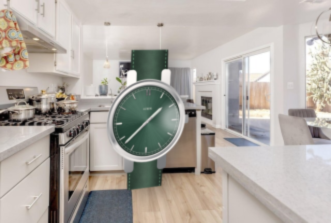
1 h 38 min
